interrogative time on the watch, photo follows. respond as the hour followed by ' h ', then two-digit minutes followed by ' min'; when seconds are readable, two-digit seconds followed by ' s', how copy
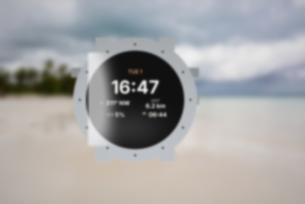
16 h 47 min
